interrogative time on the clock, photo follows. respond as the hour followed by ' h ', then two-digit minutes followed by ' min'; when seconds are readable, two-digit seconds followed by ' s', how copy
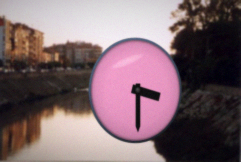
3 h 30 min
